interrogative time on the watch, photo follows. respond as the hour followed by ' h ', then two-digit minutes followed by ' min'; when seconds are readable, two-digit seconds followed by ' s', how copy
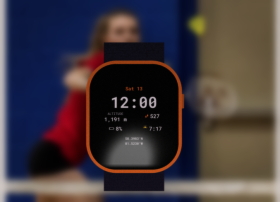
12 h 00 min
